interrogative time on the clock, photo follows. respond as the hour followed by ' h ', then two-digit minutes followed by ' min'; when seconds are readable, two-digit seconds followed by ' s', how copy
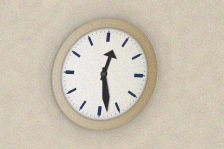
12 h 28 min
